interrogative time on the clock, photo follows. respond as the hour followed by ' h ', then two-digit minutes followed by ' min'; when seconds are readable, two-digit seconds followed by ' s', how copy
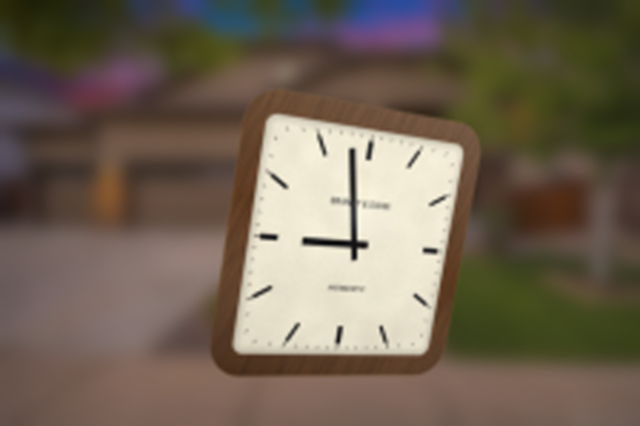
8 h 58 min
